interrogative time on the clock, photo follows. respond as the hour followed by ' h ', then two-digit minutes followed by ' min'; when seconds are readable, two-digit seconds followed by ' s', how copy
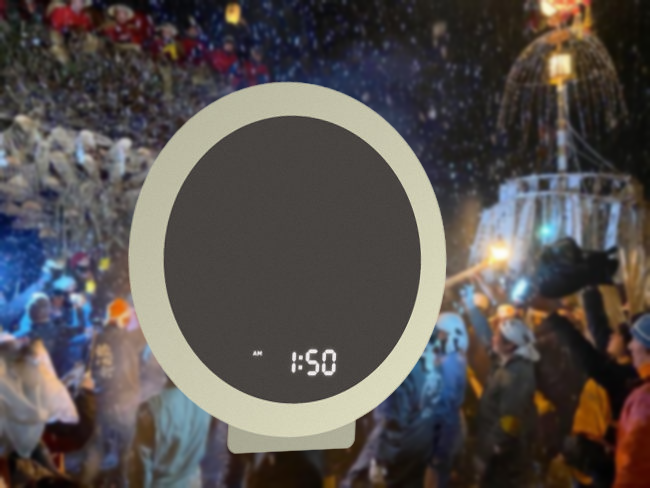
1 h 50 min
